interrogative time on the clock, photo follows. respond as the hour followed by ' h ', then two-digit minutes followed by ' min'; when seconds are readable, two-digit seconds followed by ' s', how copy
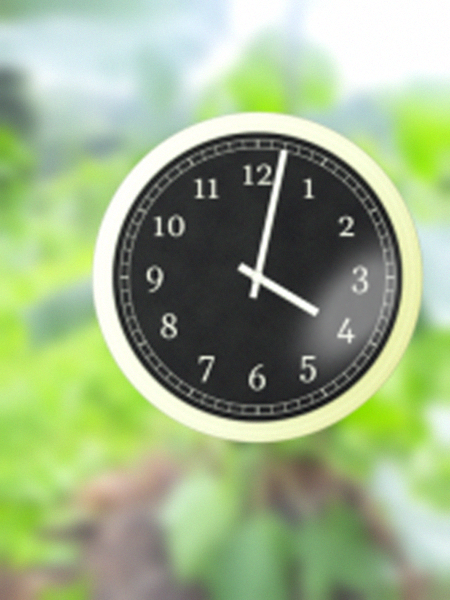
4 h 02 min
